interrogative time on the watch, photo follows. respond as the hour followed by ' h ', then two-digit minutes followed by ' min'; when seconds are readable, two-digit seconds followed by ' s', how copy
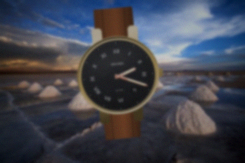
2 h 19 min
